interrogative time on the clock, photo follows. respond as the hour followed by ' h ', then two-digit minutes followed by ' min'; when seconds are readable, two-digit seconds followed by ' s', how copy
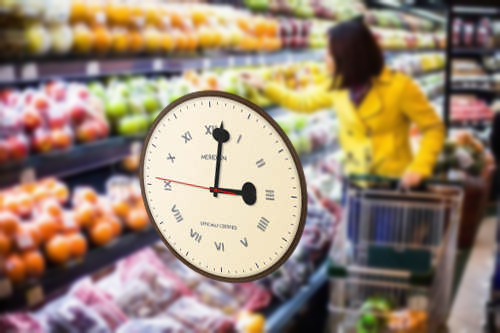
3 h 01 min 46 s
